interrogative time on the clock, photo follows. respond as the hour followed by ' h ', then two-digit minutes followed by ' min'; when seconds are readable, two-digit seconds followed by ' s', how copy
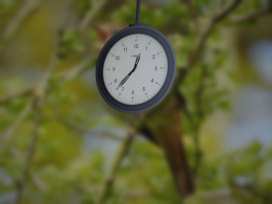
12 h 37 min
